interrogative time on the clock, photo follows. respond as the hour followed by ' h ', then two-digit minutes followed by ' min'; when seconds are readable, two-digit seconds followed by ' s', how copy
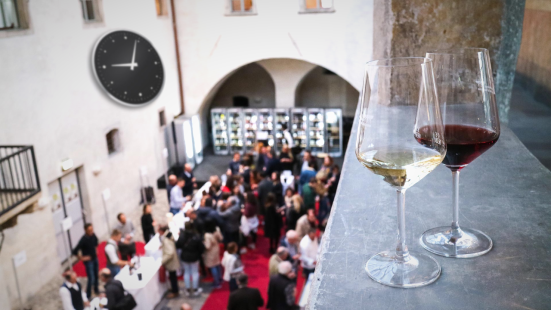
9 h 04 min
